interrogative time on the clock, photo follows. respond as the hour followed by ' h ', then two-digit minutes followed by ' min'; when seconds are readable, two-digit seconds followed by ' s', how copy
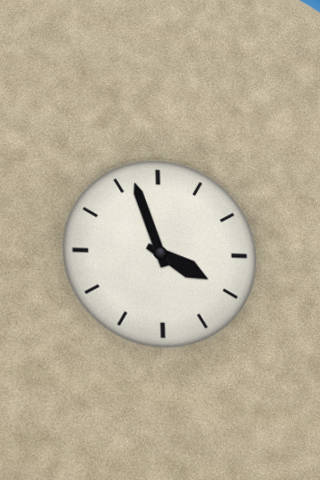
3 h 57 min
